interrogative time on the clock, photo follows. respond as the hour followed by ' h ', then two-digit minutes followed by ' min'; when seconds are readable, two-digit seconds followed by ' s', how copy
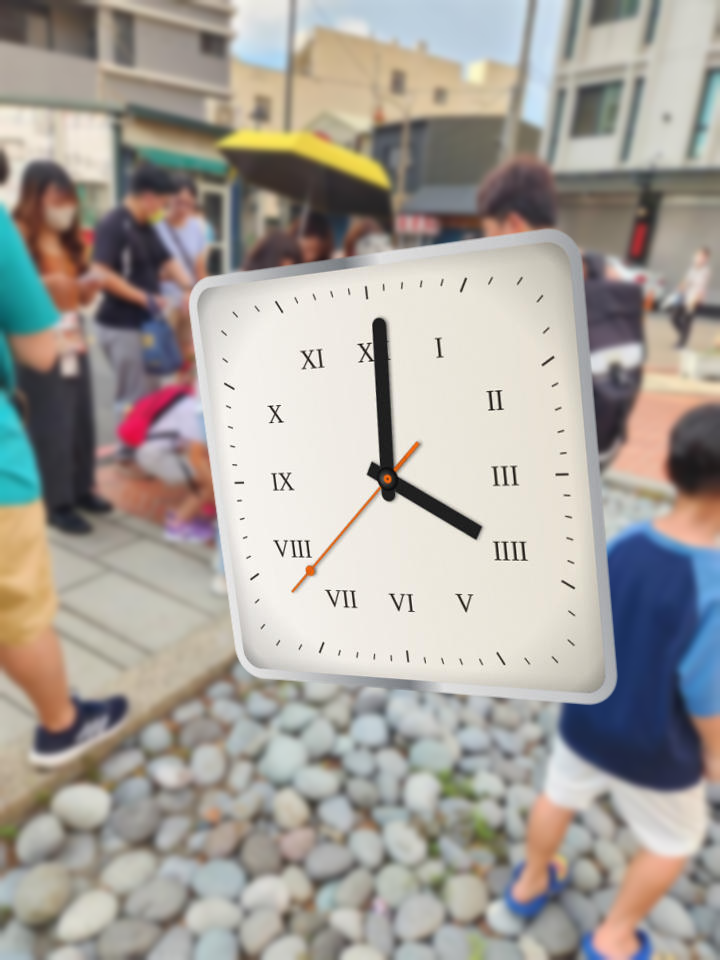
4 h 00 min 38 s
